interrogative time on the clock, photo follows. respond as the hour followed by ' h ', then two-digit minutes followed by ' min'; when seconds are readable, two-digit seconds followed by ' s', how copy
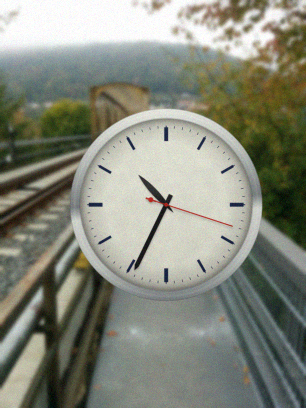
10 h 34 min 18 s
